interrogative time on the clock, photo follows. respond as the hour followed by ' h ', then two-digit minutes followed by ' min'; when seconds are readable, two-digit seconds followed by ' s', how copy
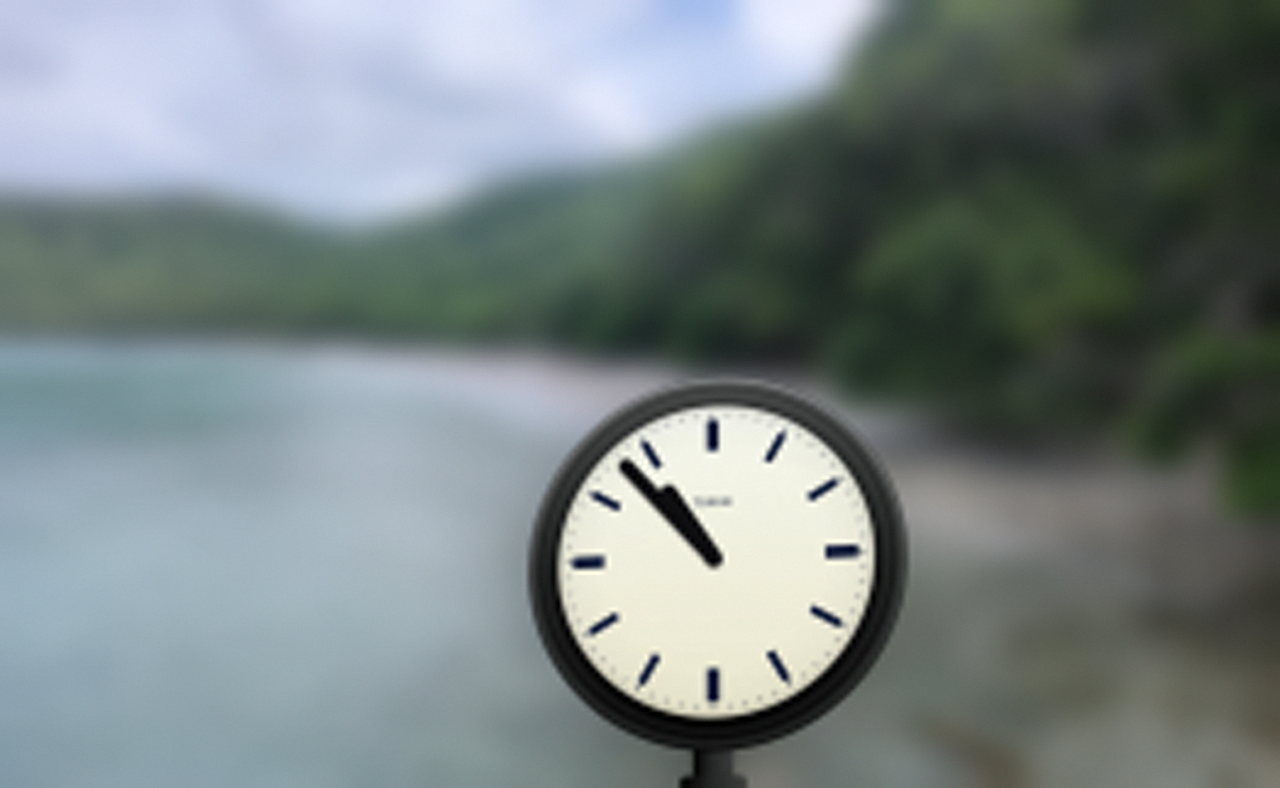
10 h 53 min
